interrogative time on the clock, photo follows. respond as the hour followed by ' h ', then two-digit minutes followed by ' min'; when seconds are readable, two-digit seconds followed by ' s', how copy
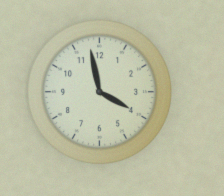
3 h 58 min
